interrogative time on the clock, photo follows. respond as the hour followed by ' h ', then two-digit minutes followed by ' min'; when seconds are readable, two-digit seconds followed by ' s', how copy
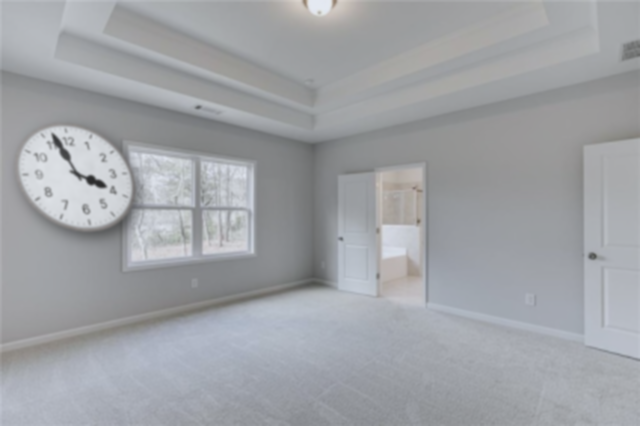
3 h 57 min
